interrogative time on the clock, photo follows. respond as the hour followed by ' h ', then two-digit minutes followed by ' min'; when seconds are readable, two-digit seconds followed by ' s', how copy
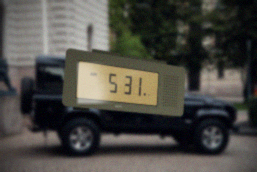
5 h 31 min
